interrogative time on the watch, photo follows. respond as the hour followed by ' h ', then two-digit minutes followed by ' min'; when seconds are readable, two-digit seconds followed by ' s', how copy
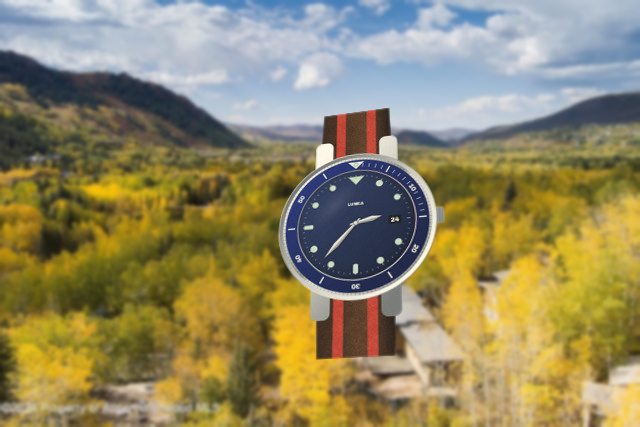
2 h 37 min
